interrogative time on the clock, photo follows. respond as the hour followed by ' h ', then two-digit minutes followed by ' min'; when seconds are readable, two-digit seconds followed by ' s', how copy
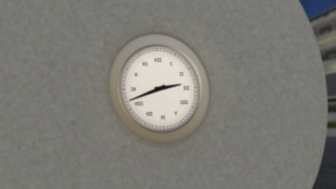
2 h 42 min
